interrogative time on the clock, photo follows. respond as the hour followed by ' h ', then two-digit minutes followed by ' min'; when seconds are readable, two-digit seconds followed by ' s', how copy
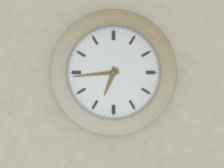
6 h 44 min
